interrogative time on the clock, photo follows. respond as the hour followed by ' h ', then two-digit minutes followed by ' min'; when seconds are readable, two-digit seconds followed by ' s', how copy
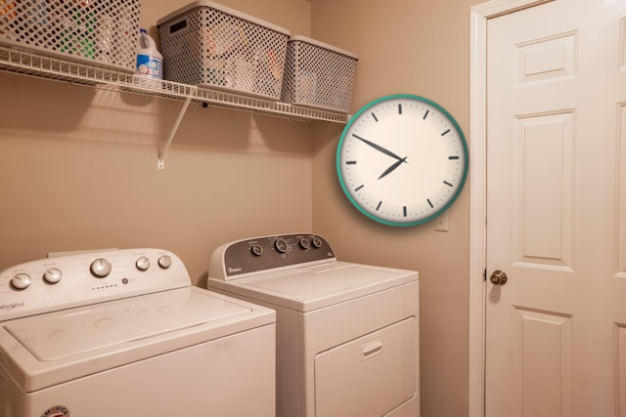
7 h 50 min
